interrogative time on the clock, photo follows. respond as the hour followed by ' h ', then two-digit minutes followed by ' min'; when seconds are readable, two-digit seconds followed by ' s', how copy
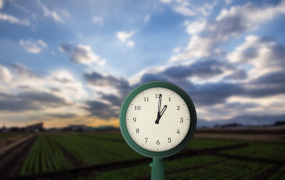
1 h 01 min
